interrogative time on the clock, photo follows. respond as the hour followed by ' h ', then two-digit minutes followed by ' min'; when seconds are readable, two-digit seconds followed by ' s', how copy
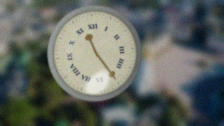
11 h 25 min
